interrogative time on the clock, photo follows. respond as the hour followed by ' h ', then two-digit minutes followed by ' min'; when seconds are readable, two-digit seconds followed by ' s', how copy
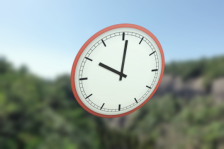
10 h 01 min
